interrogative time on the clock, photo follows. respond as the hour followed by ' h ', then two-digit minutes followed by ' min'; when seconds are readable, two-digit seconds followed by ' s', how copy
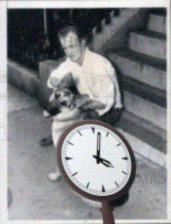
4 h 02 min
